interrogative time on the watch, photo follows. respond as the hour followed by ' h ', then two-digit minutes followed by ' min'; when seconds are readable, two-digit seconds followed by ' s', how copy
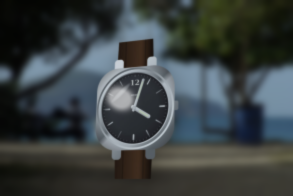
4 h 03 min
